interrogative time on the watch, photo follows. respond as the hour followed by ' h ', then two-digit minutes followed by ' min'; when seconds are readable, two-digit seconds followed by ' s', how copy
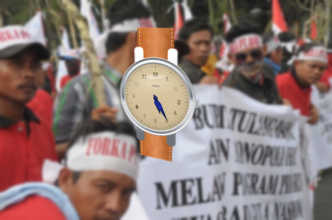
5 h 25 min
